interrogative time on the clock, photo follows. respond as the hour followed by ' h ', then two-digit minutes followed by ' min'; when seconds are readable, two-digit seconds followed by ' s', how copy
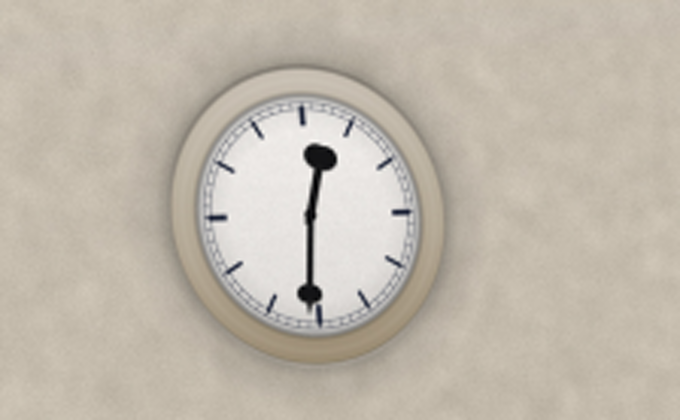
12 h 31 min
